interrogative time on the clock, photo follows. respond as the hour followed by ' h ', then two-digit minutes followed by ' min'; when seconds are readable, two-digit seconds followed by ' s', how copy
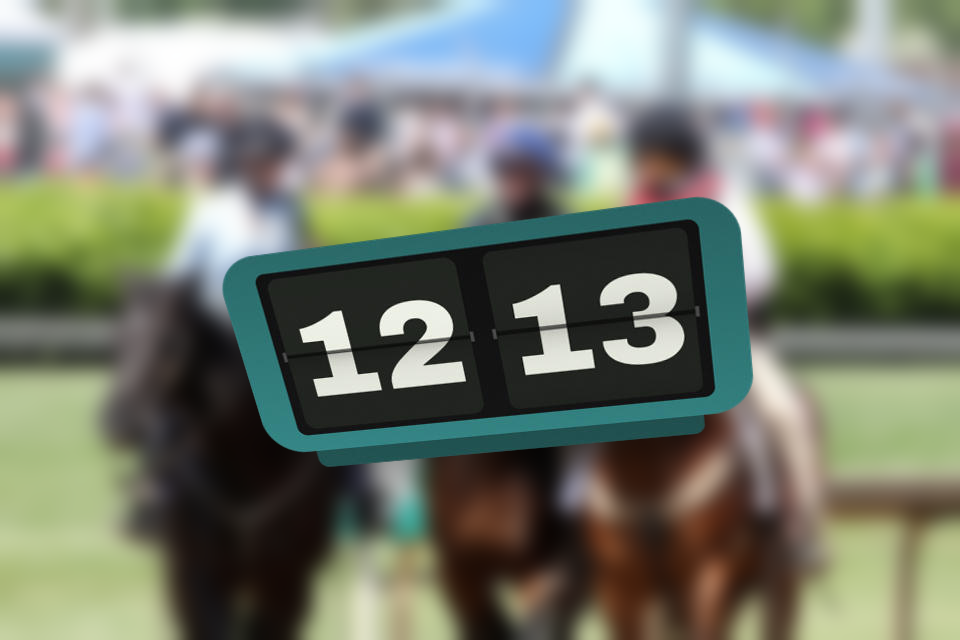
12 h 13 min
